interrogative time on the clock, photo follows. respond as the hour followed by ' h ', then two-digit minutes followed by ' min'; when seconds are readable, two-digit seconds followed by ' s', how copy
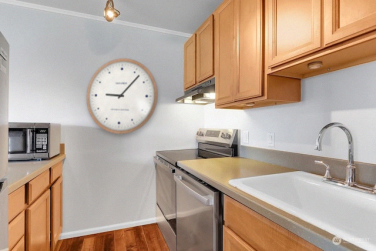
9 h 07 min
